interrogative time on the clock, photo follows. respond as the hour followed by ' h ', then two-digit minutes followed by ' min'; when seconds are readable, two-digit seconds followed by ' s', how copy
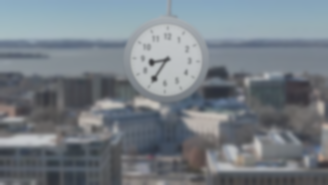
8 h 35 min
